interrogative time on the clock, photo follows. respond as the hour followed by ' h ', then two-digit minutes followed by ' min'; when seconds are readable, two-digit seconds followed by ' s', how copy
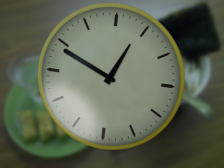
12 h 49 min
